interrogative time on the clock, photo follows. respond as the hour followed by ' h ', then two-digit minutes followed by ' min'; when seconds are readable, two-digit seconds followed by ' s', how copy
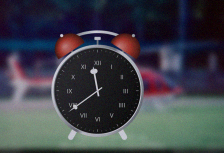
11 h 39 min
